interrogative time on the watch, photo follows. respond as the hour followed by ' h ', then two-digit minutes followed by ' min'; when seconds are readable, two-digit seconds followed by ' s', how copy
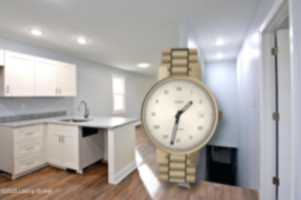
1 h 32 min
